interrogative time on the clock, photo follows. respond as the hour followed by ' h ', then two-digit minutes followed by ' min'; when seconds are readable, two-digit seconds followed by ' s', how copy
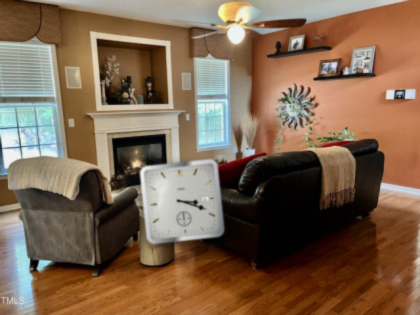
3 h 19 min
